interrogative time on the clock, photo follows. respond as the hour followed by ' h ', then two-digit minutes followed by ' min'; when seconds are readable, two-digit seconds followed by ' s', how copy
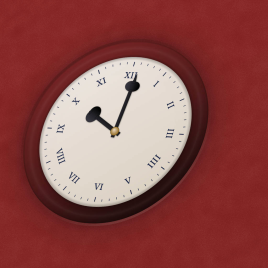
10 h 01 min
